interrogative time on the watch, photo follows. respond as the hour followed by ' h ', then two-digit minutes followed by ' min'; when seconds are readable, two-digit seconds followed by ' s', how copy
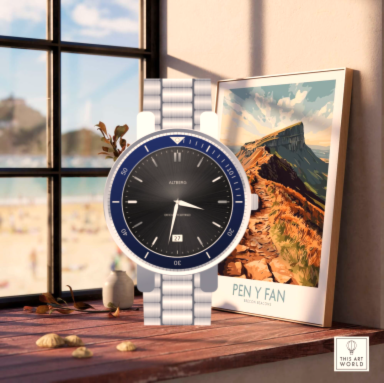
3 h 32 min
